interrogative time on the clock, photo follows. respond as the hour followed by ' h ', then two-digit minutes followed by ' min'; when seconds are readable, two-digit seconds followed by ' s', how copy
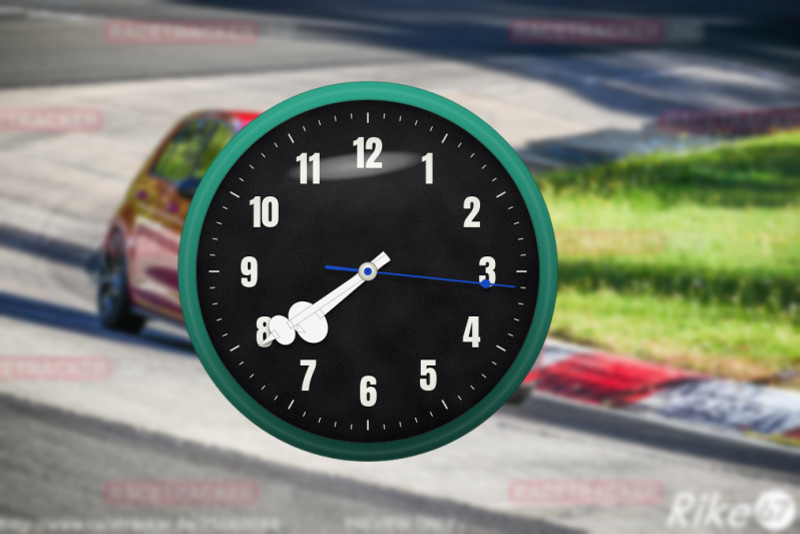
7 h 39 min 16 s
